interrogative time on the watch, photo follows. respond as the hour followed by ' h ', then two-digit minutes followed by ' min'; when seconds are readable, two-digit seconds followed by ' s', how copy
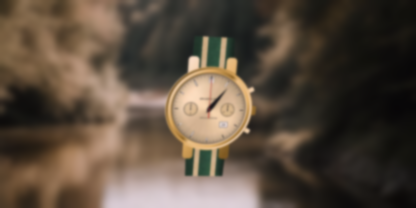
1 h 06 min
